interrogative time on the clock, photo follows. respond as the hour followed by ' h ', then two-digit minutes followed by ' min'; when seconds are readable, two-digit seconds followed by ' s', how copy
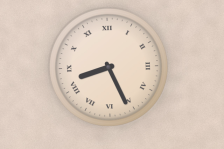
8 h 26 min
